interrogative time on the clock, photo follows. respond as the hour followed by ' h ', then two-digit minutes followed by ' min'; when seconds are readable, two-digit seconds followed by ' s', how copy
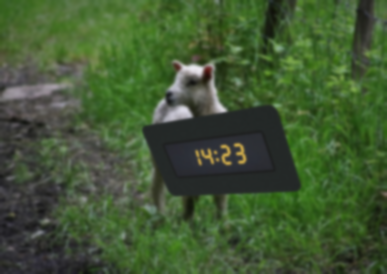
14 h 23 min
